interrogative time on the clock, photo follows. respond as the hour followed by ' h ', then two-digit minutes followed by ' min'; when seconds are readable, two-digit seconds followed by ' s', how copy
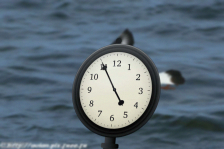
4 h 55 min
